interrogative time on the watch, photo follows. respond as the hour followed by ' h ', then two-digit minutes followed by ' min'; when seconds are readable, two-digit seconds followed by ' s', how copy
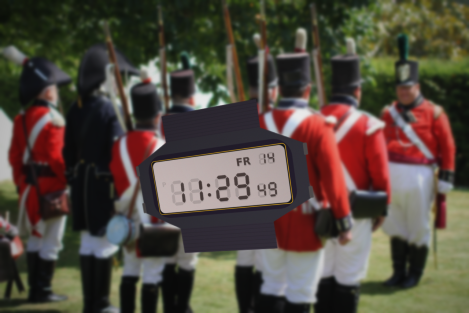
11 h 29 min 49 s
